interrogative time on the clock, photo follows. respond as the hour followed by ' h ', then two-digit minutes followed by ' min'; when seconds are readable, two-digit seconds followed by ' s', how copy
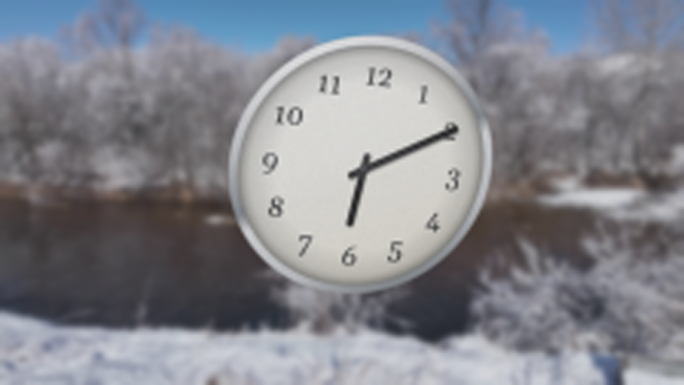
6 h 10 min
